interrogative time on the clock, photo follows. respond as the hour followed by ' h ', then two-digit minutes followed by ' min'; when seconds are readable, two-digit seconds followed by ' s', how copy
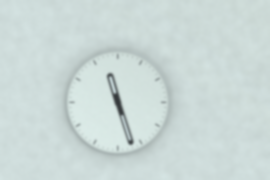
11 h 27 min
